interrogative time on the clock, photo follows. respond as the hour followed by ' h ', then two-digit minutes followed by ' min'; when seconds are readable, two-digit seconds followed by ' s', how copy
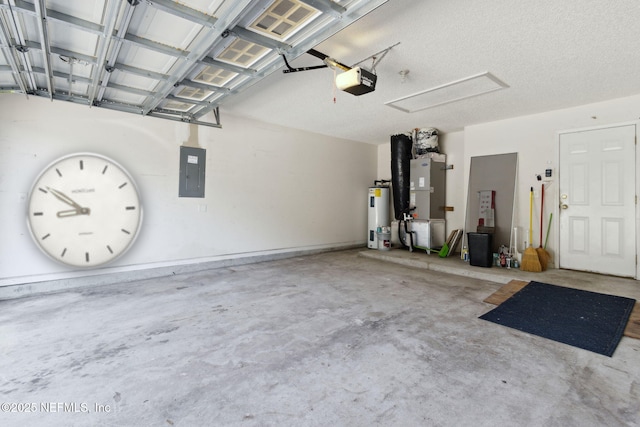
8 h 51 min
